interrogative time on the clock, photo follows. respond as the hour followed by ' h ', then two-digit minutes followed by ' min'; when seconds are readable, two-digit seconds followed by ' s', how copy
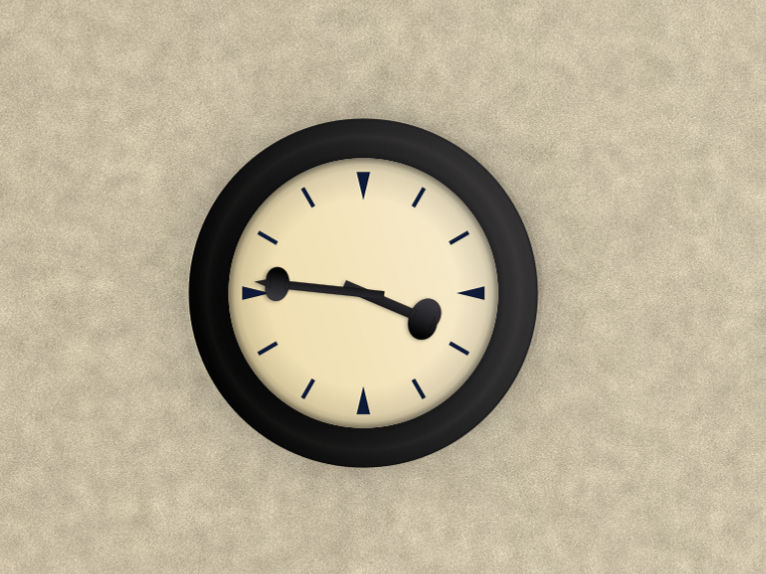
3 h 46 min
